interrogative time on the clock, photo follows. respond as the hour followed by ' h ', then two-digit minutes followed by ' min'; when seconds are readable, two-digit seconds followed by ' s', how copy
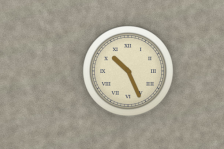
10 h 26 min
